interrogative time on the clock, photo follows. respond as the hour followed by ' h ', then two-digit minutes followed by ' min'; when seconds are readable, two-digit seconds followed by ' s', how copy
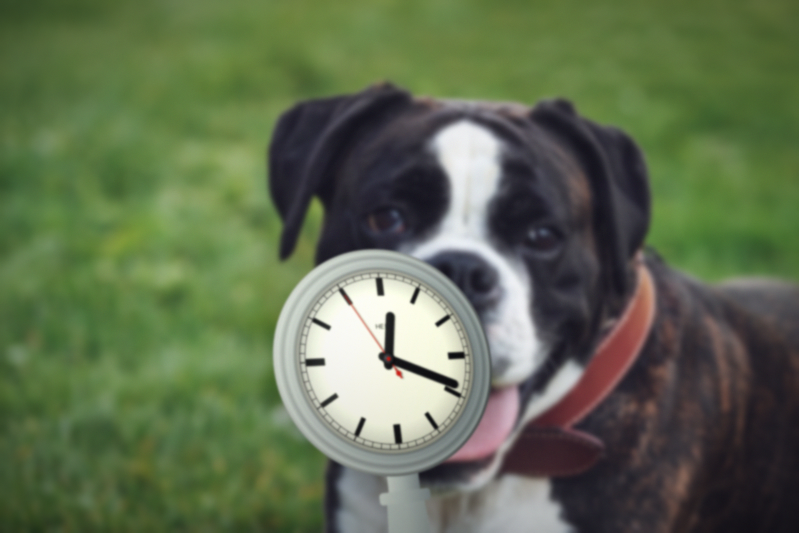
12 h 18 min 55 s
